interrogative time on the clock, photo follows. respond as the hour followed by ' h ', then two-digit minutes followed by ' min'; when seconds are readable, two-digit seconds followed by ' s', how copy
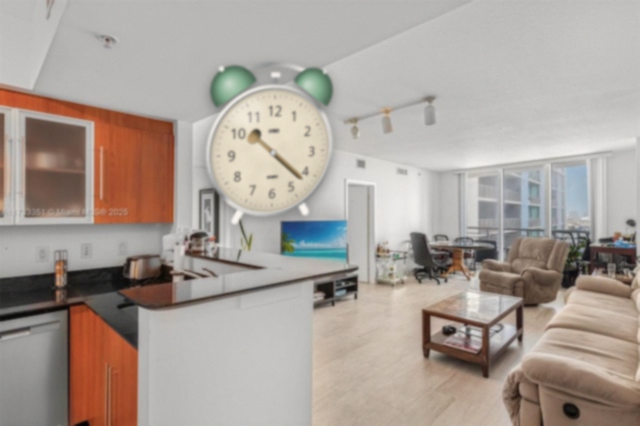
10 h 22 min
